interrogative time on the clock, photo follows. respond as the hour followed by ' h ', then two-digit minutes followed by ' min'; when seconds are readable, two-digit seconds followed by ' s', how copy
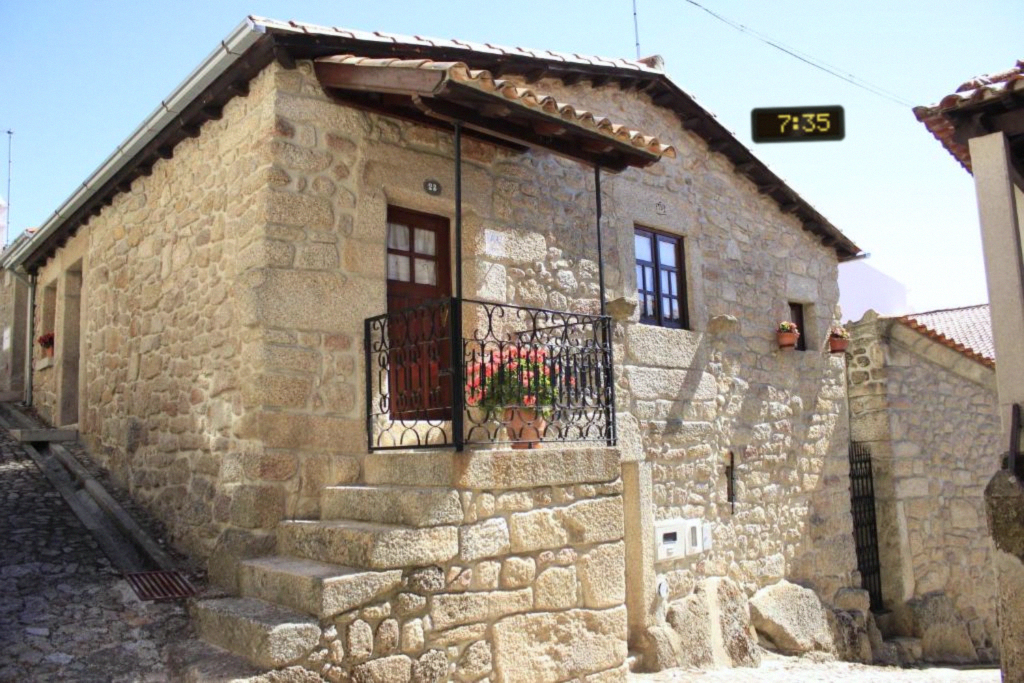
7 h 35 min
